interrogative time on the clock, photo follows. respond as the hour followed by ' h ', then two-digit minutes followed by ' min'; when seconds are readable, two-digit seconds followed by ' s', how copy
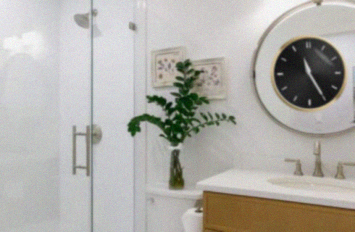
11 h 25 min
